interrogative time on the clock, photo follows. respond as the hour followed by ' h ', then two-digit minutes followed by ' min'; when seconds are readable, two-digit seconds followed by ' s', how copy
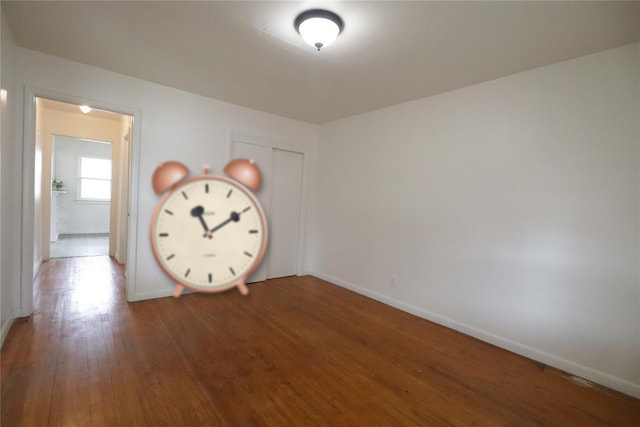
11 h 10 min
